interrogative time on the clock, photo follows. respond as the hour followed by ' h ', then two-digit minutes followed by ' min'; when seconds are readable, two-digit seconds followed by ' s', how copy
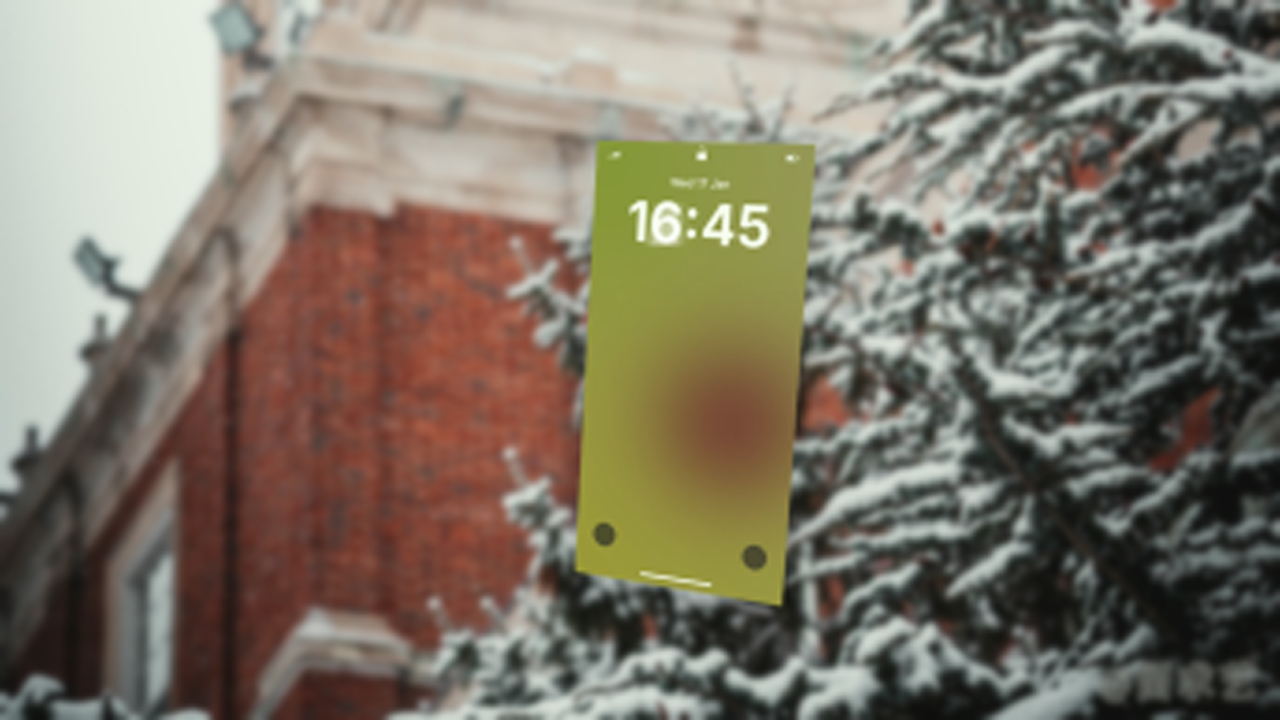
16 h 45 min
